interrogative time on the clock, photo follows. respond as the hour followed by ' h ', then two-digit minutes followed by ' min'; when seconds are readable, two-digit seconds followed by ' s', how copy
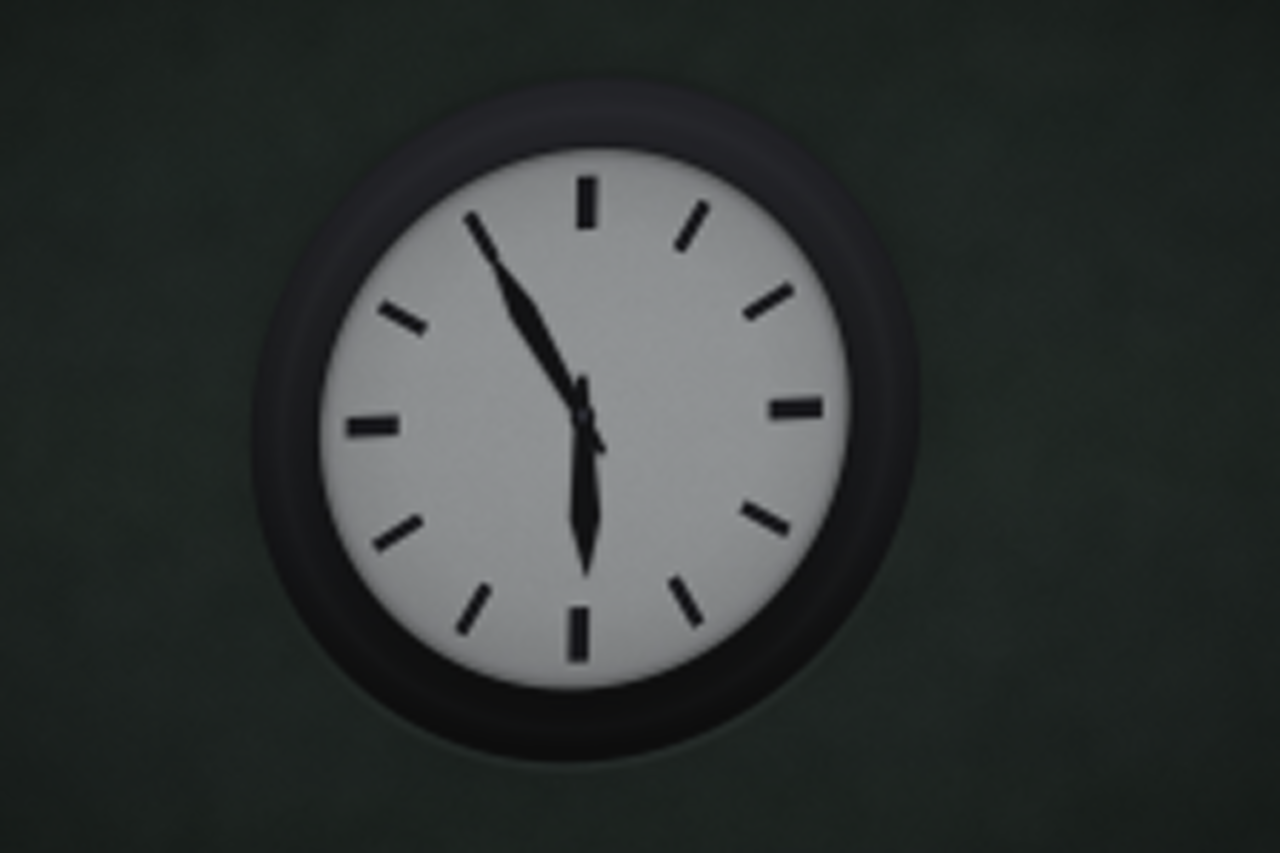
5 h 55 min
